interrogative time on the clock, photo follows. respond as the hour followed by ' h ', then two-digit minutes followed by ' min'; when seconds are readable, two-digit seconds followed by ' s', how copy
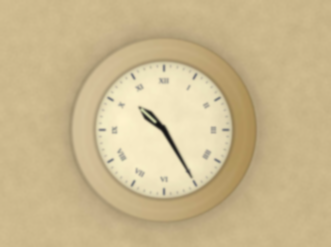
10 h 25 min
